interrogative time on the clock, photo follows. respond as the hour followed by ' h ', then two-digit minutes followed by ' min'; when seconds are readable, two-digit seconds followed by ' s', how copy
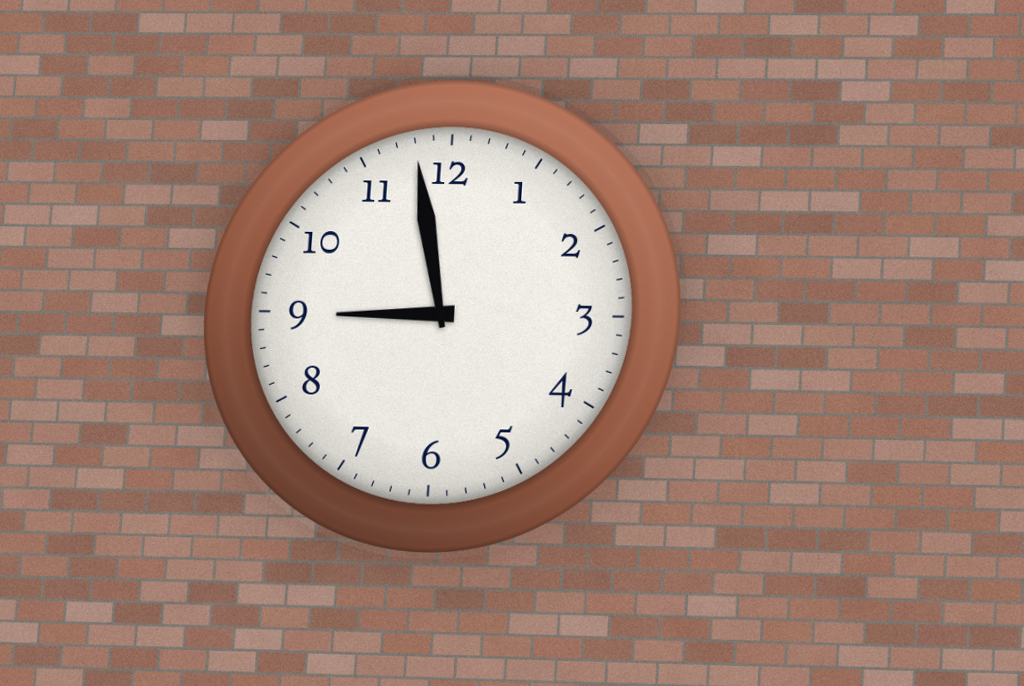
8 h 58 min
